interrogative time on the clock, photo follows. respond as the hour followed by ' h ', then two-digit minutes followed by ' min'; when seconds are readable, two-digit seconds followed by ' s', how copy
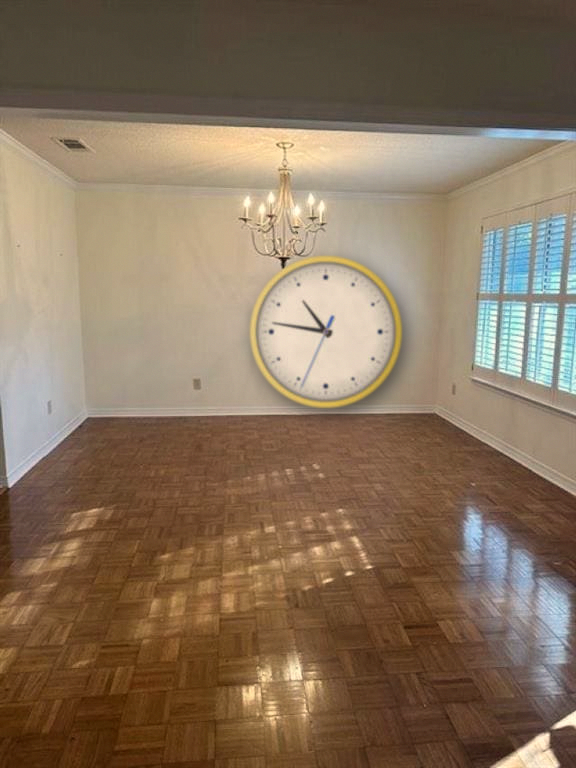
10 h 46 min 34 s
